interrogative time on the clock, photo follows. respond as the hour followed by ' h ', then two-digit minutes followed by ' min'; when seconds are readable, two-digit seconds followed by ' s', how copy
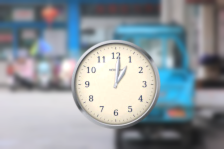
1 h 01 min
